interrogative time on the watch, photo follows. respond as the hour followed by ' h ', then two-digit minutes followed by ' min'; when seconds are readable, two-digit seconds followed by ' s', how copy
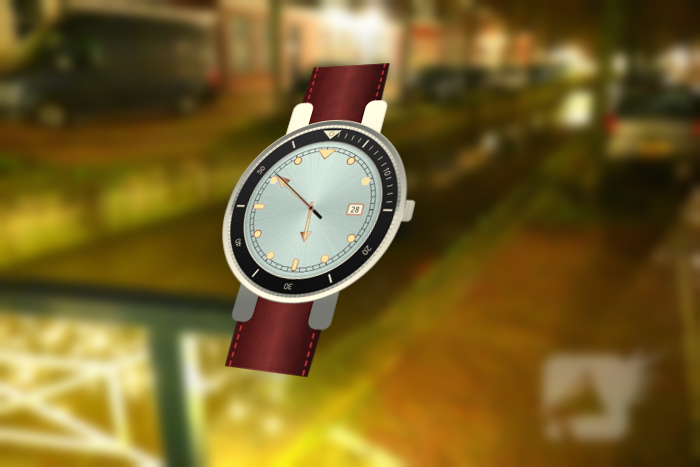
5 h 50 min 51 s
